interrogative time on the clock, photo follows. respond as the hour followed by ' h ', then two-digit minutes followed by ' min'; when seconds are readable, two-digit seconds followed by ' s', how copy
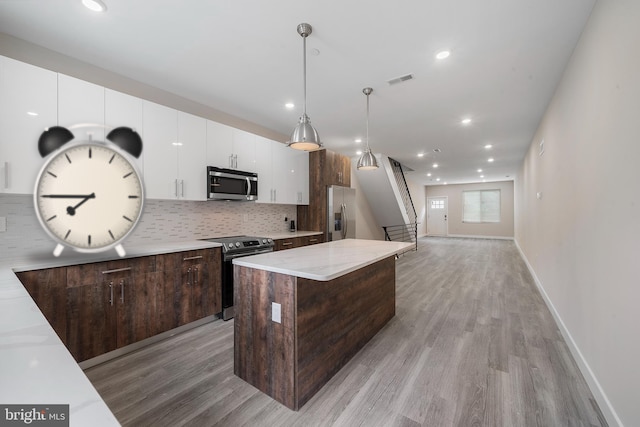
7 h 45 min
